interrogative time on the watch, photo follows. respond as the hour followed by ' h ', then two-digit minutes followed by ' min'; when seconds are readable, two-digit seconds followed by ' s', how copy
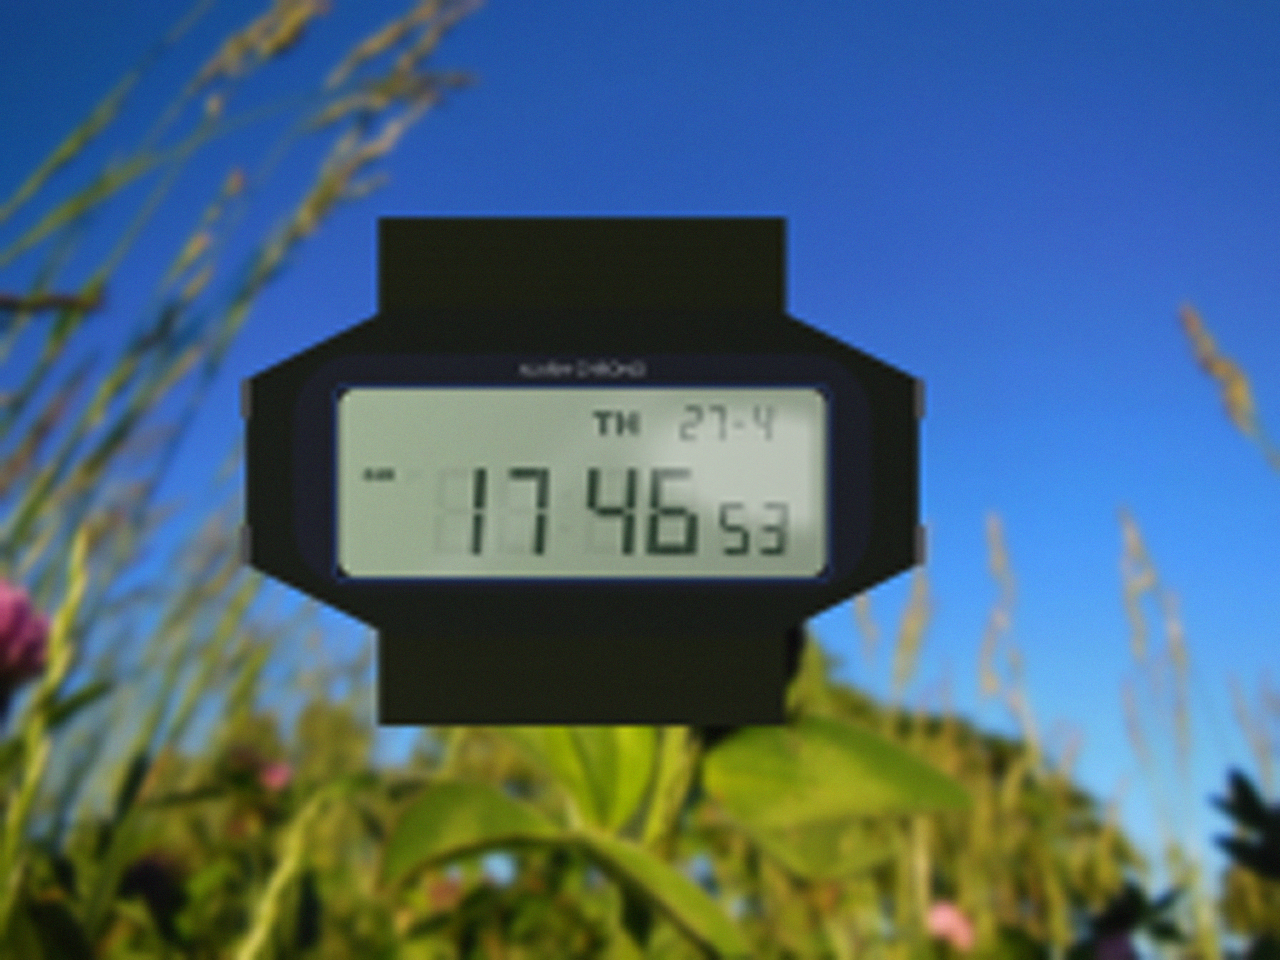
17 h 46 min 53 s
